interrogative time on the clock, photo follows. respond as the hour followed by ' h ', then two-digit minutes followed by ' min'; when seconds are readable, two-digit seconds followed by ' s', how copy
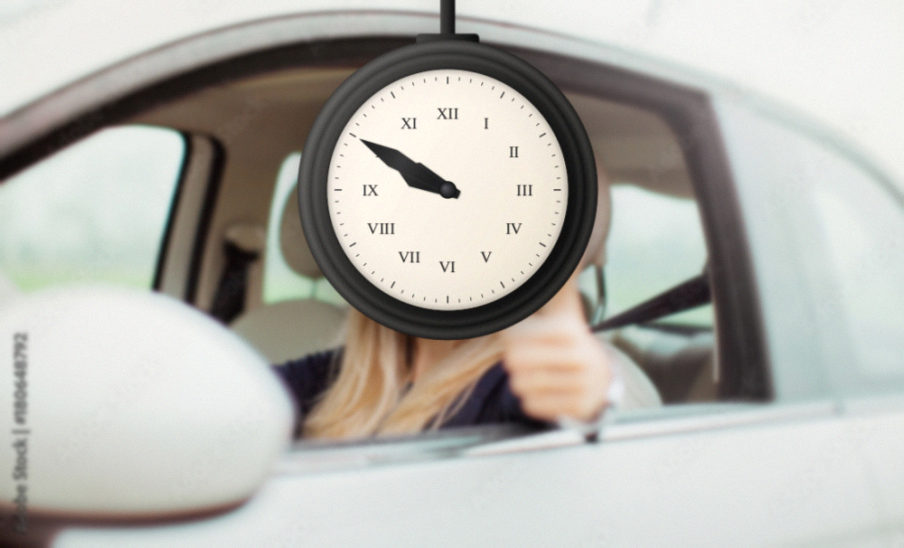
9 h 50 min
